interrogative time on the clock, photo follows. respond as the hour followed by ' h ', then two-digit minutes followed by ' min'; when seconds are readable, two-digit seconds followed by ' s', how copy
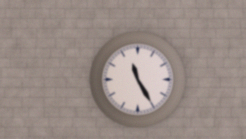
11 h 25 min
